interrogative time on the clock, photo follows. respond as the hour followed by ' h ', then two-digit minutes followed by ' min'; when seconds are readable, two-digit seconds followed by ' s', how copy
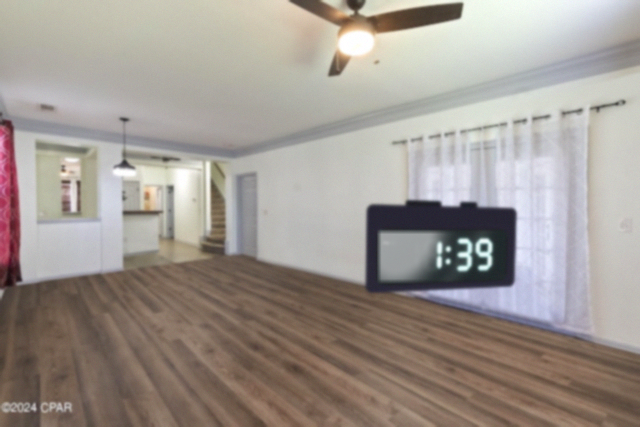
1 h 39 min
